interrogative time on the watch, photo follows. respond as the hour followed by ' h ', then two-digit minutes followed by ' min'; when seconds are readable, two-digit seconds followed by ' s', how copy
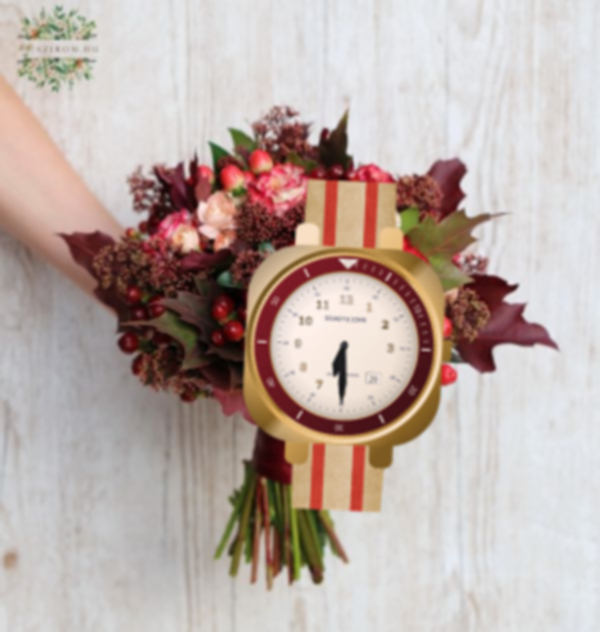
6 h 30 min
